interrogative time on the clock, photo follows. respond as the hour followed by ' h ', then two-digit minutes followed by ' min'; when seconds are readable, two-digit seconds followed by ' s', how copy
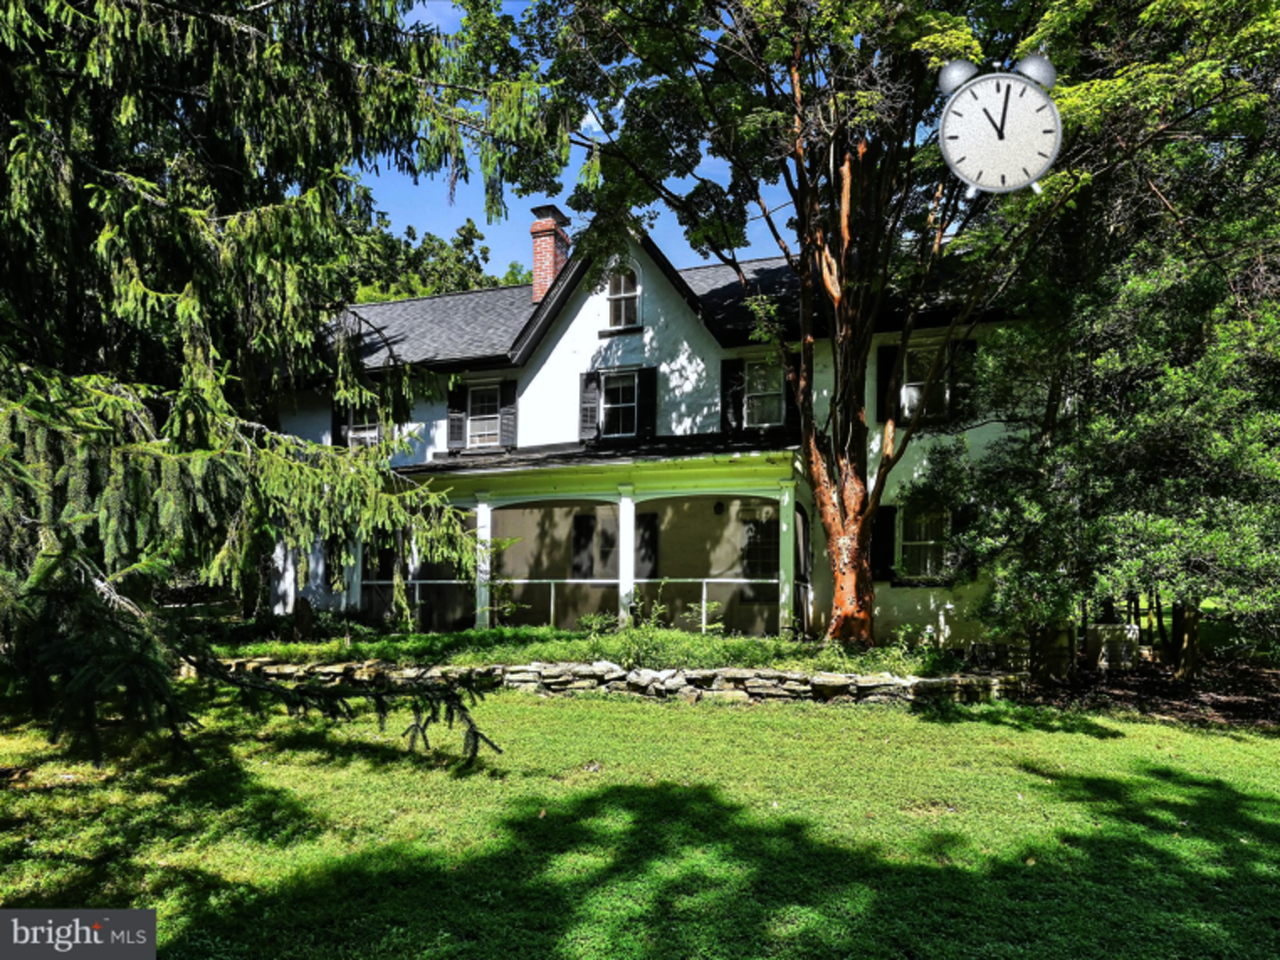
11 h 02 min
